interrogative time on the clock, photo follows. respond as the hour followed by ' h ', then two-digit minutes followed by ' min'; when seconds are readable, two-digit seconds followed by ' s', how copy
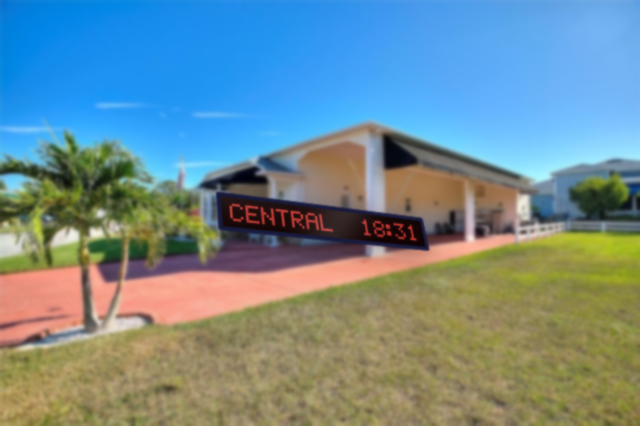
18 h 31 min
